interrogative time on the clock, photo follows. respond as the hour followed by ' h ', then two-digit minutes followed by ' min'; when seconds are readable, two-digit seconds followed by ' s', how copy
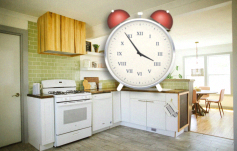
3 h 54 min
